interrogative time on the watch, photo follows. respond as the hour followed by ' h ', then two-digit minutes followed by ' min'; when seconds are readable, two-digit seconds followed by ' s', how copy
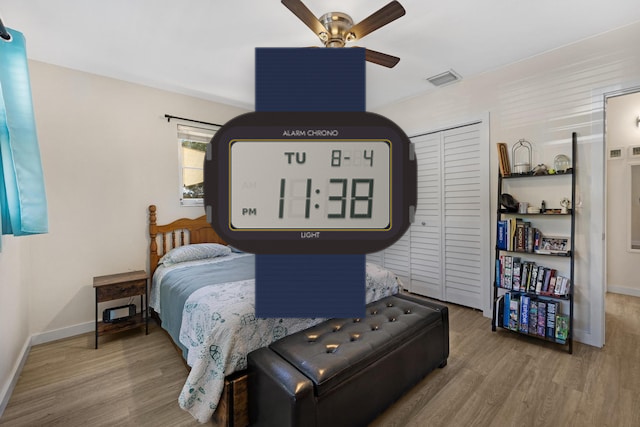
11 h 38 min
